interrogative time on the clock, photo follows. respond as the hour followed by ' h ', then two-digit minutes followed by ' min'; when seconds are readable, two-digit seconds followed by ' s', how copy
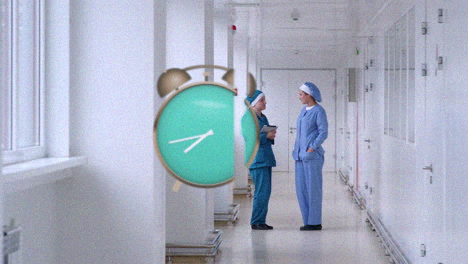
7 h 43 min
